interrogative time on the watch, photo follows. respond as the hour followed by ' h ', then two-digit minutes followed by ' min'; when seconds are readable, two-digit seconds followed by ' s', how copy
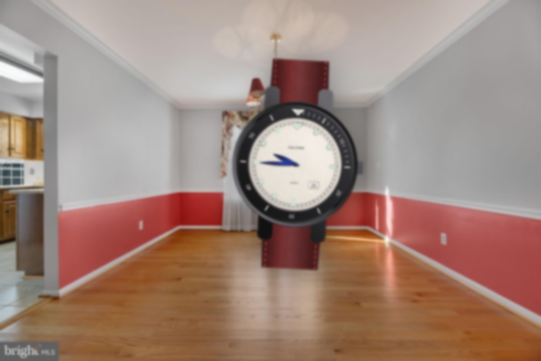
9 h 45 min
